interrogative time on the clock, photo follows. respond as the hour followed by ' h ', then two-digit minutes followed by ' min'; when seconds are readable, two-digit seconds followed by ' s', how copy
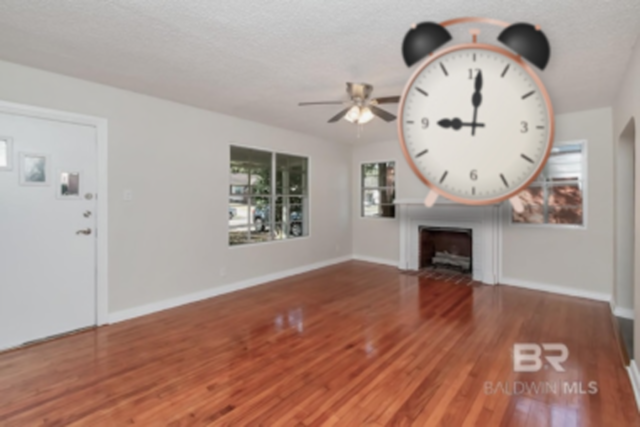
9 h 01 min
